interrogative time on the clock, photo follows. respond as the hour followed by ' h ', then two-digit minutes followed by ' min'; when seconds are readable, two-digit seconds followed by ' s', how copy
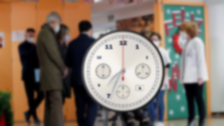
7 h 34 min
